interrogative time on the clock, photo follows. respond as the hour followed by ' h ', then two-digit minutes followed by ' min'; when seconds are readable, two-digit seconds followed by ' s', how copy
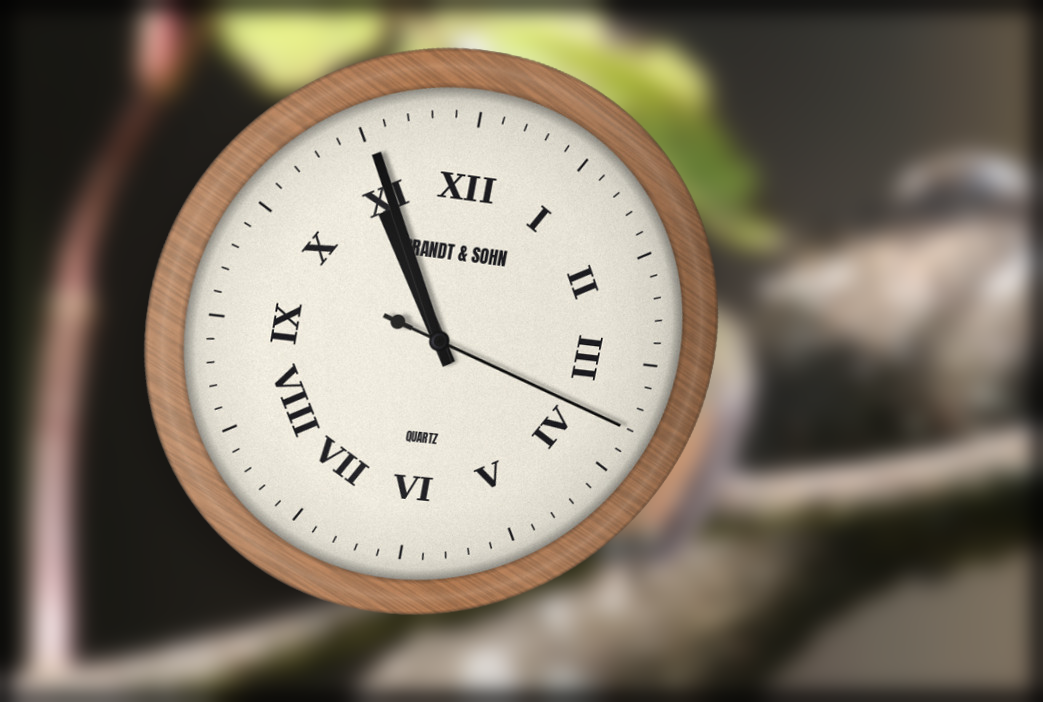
10 h 55 min 18 s
